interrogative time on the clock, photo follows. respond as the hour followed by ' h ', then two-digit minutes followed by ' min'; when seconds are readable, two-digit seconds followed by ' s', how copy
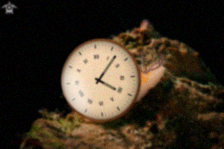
4 h 07 min
